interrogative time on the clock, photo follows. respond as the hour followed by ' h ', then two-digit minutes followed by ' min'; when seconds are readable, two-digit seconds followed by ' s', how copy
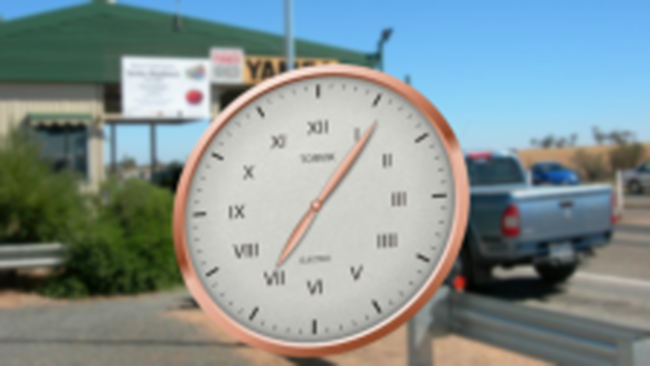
7 h 06 min
